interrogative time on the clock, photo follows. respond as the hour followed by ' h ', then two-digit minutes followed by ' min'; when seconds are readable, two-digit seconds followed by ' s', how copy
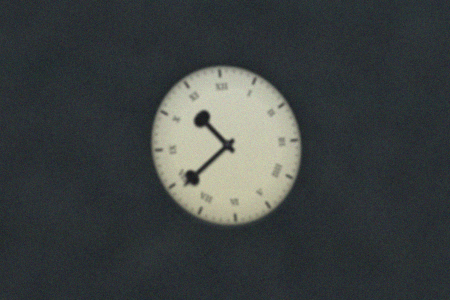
10 h 39 min
